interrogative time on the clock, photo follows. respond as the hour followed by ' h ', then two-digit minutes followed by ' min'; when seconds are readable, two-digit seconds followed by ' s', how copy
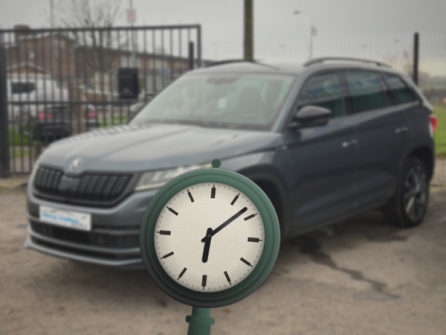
6 h 08 min
